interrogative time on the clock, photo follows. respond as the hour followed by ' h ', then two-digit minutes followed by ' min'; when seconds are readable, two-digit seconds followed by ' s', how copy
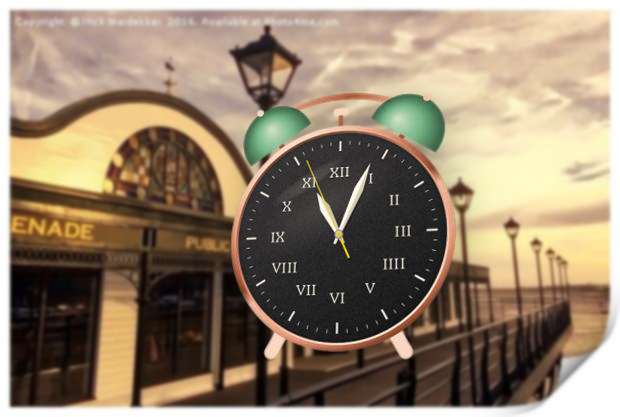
11 h 03 min 56 s
